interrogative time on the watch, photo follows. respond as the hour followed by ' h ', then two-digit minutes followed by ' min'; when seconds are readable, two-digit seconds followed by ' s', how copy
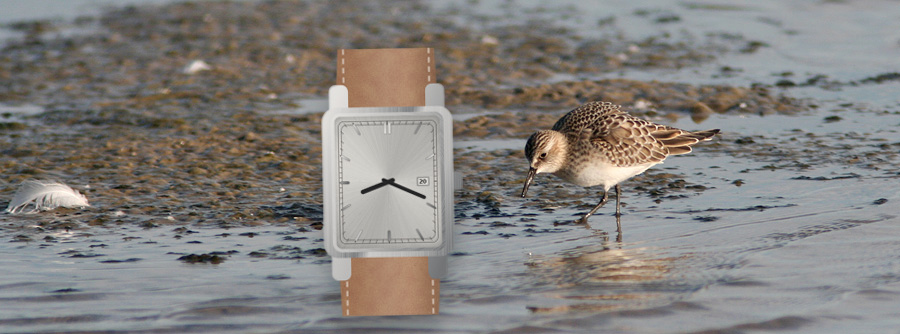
8 h 19 min
